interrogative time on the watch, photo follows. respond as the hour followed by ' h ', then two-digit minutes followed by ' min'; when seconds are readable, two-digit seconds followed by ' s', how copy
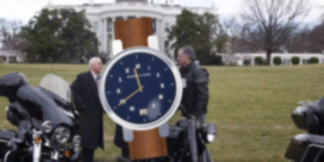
11 h 40 min
